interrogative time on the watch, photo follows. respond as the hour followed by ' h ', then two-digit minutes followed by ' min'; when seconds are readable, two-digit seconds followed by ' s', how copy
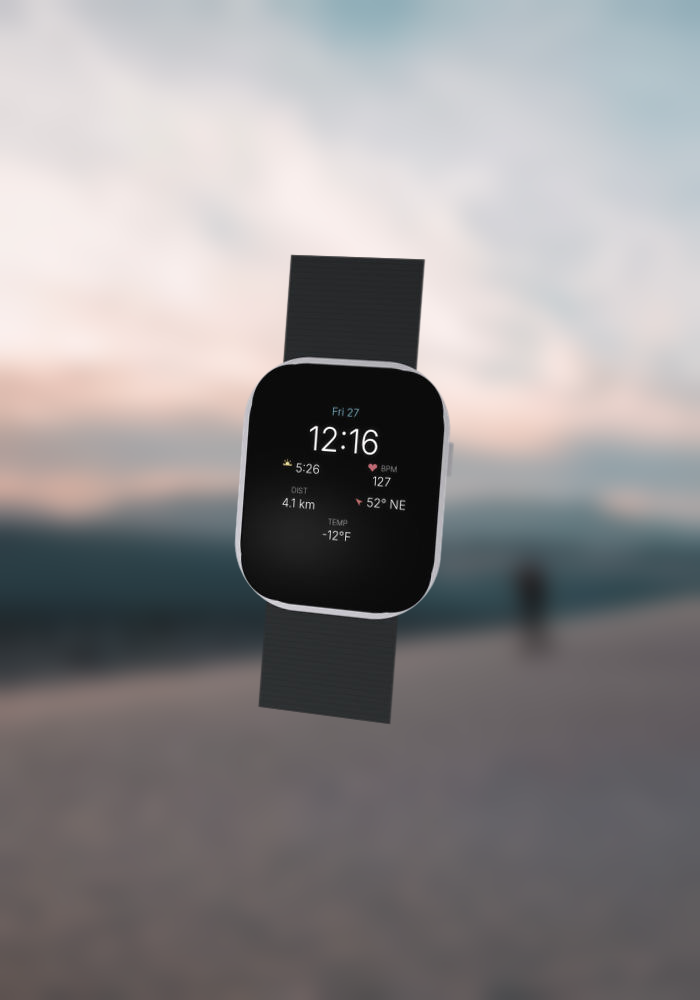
12 h 16 min
